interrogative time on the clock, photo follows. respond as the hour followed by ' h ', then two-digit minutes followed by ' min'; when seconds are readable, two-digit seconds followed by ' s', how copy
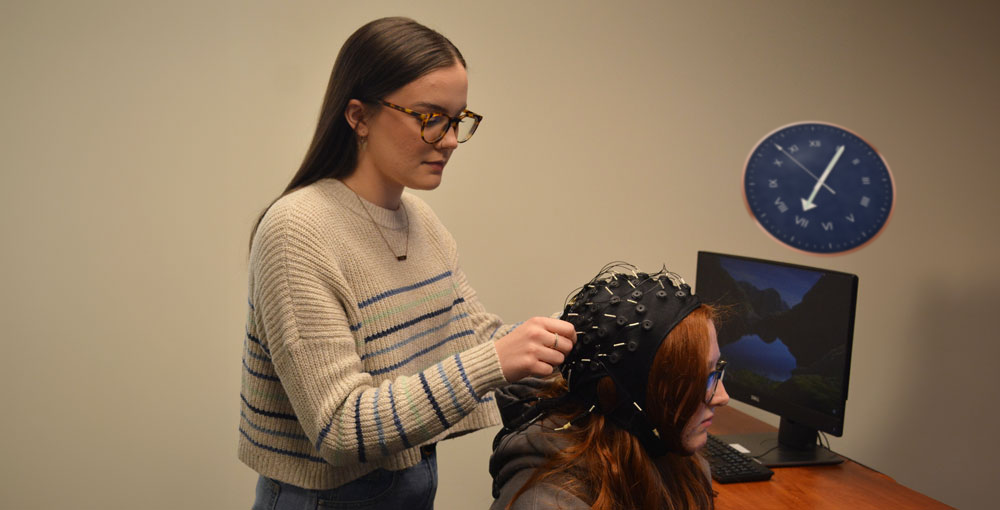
7 h 05 min 53 s
